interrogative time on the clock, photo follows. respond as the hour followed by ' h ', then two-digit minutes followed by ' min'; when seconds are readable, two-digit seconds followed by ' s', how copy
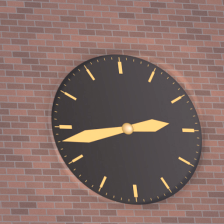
2 h 43 min
